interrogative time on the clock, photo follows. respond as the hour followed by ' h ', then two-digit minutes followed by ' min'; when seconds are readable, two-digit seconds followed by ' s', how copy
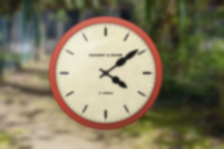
4 h 09 min
